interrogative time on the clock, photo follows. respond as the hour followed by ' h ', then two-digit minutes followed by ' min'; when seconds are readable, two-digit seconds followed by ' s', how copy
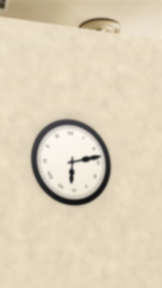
6 h 13 min
